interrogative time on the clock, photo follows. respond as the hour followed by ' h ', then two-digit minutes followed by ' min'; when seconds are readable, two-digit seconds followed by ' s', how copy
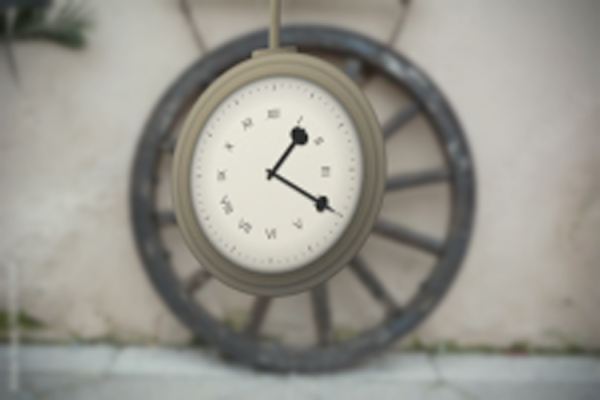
1 h 20 min
